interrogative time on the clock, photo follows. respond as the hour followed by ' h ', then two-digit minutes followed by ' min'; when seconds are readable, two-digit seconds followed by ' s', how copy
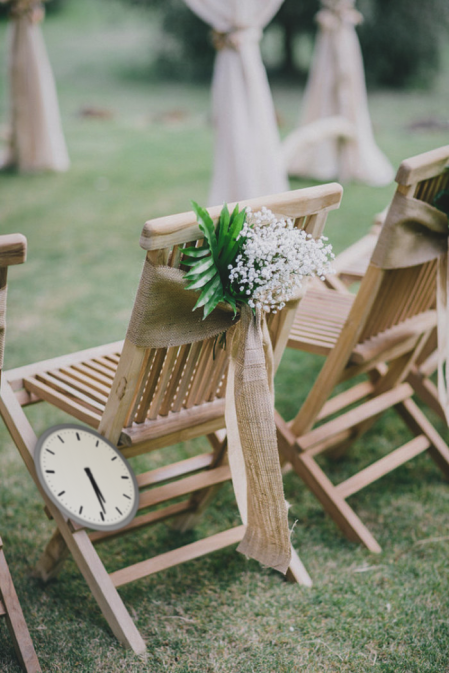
5 h 29 min
